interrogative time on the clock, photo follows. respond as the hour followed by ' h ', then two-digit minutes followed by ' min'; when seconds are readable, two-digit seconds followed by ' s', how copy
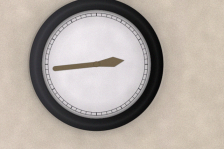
2 h 44 min
